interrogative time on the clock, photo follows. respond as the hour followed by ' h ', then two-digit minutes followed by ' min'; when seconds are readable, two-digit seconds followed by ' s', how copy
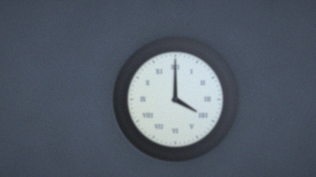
4 h 00 min
